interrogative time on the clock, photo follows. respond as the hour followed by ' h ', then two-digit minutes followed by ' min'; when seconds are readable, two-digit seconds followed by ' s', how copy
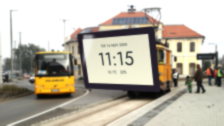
11 h 15 min
